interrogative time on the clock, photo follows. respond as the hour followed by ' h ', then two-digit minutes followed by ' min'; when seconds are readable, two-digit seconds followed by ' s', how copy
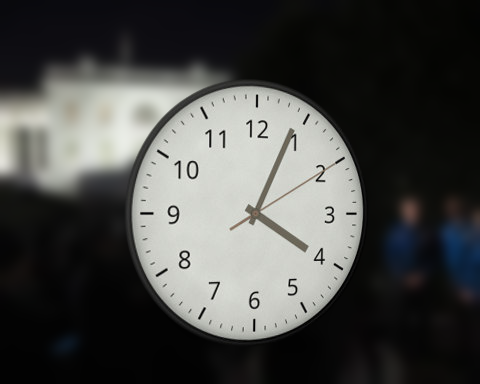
4 h 04 min 10 s
